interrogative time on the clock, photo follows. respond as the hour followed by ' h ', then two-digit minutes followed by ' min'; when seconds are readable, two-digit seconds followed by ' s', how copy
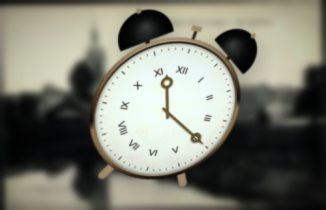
11 h 20 min
